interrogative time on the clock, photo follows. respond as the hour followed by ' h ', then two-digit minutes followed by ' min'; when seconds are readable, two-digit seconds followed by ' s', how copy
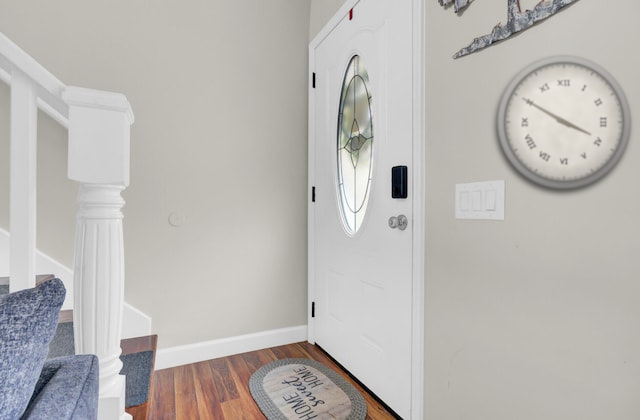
3 h 50 min
